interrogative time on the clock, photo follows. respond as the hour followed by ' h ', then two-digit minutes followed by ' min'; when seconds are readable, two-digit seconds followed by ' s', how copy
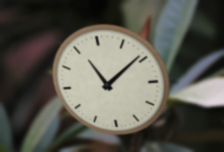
11 h 09 min
